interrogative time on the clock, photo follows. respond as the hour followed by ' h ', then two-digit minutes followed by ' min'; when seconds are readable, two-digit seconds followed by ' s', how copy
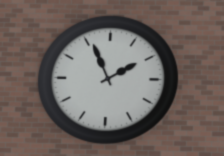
1 h 56 min
